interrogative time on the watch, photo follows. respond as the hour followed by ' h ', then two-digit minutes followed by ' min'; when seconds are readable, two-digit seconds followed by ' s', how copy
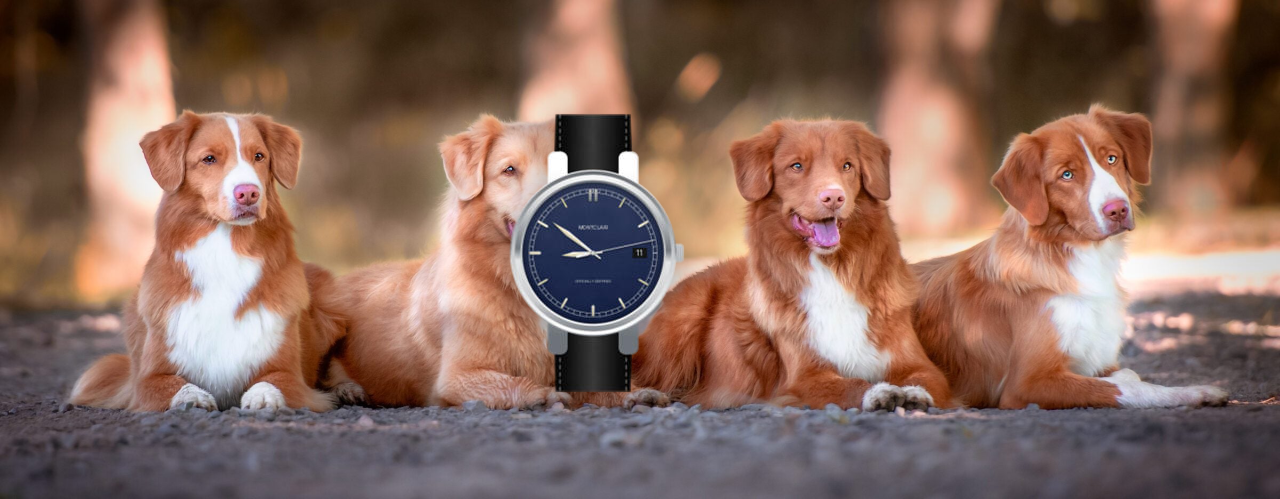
8 h 51 min 13 s
